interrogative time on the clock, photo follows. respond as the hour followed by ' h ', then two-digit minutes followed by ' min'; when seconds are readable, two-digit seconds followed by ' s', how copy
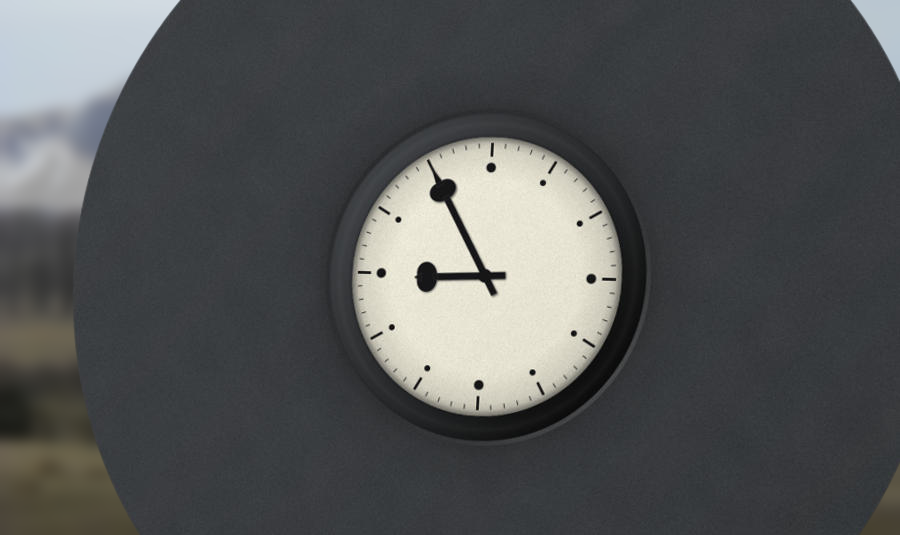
8 h 55 min
